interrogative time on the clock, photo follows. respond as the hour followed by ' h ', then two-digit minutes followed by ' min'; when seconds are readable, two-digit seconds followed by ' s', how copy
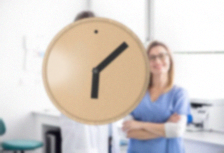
6 h 08 min
